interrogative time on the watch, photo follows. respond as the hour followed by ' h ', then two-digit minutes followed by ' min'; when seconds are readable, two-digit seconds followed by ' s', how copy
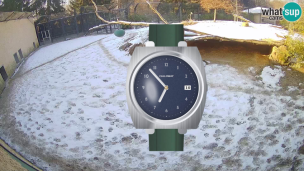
6 h 53 min
